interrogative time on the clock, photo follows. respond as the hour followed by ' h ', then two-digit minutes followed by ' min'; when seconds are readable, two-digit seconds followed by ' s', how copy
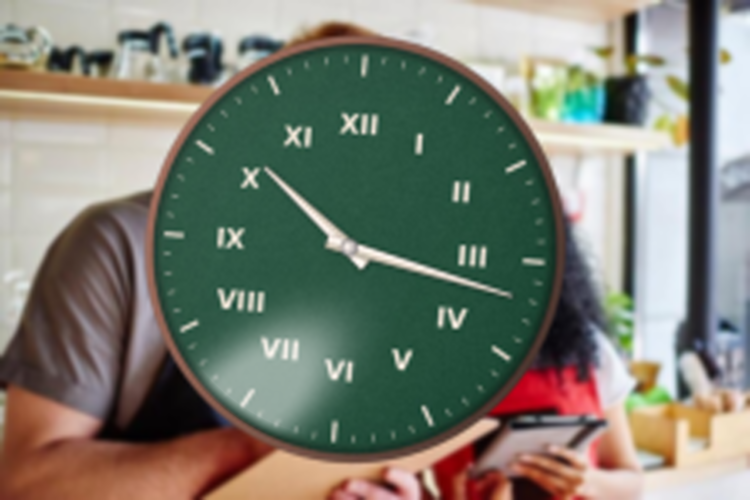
10 h 17 min
